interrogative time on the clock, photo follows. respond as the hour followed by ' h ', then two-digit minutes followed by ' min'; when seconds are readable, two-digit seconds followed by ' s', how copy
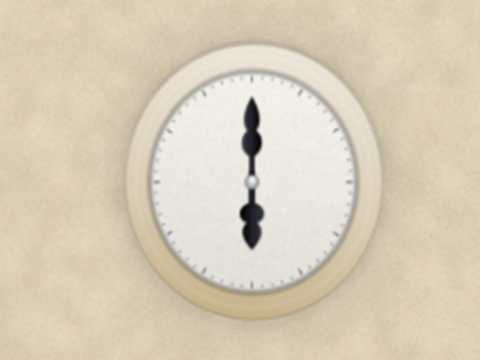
6 h 00 min
